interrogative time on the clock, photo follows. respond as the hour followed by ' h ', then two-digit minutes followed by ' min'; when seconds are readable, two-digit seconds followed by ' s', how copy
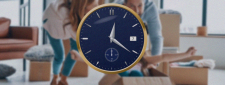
12 h 21 min
